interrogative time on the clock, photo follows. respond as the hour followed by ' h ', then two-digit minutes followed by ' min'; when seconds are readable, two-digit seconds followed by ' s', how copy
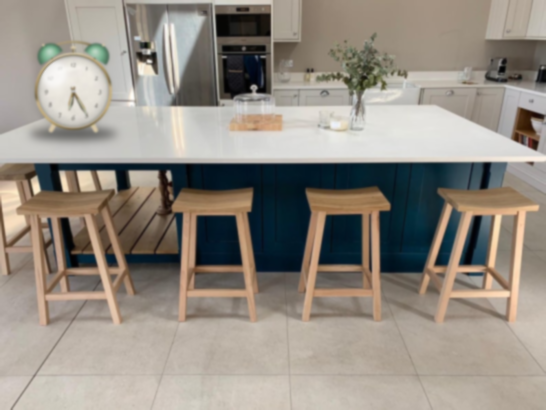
6 h 25 min
